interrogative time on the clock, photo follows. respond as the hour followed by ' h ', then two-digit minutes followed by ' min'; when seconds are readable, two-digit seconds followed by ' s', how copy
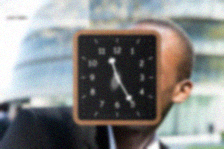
11 h 25 min
